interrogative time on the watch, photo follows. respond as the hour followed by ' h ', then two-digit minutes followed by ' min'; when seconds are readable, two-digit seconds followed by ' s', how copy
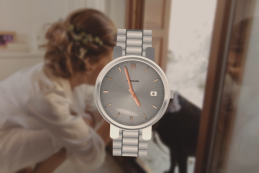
4 h 57 min
